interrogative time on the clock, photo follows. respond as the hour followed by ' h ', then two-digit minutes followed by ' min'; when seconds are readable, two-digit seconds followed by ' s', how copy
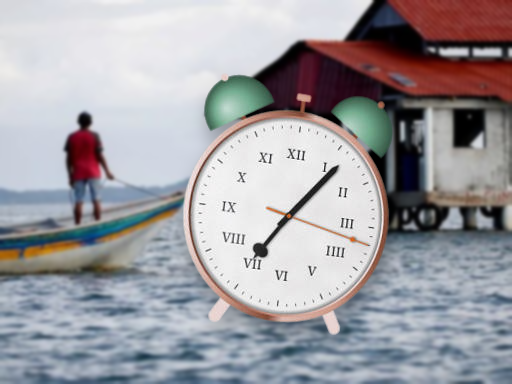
7 h 06 min 17 s
